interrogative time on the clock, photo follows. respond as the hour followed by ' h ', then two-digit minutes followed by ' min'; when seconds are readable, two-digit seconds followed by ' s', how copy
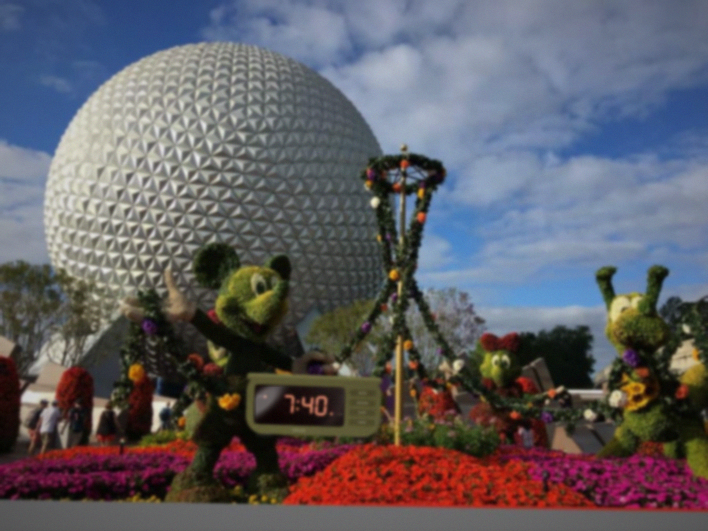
7 h 40 min
